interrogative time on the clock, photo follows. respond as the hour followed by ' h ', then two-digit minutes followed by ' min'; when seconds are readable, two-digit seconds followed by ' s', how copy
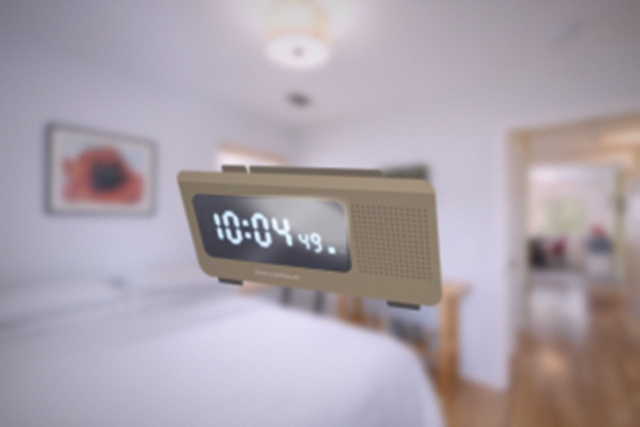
10 h 04 min 49 s
